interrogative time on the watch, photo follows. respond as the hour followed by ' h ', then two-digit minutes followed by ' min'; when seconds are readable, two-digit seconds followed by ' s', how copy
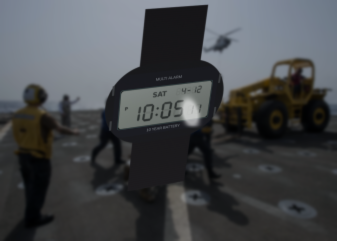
10 h 05 min 11 s
